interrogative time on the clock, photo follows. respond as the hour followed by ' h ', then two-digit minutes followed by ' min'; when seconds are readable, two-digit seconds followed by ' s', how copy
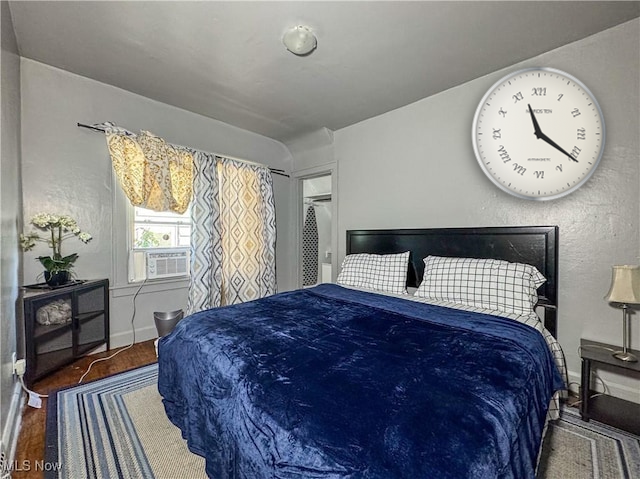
11 h 21 min
